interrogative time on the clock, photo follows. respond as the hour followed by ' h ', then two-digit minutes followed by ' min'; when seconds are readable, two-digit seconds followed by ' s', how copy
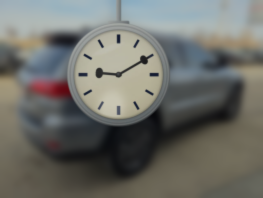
9 h 10 min
